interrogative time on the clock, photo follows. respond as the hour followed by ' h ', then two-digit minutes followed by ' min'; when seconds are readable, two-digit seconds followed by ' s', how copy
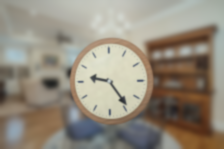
9 h 24 min
